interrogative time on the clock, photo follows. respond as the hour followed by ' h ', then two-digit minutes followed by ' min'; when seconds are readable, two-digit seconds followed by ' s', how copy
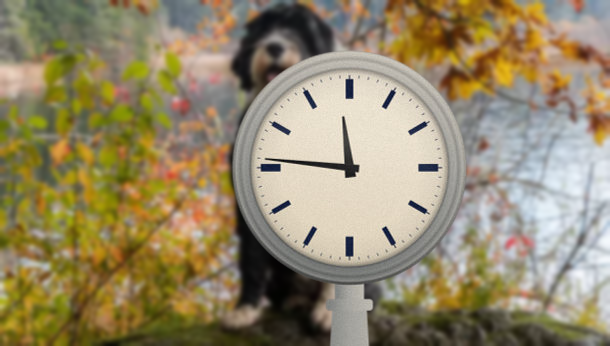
11 h 46 min
